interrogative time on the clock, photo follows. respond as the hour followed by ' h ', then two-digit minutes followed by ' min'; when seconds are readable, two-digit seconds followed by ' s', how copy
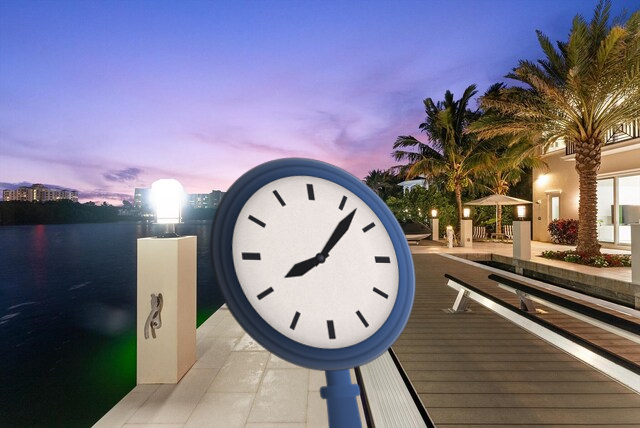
8 h 07 min
